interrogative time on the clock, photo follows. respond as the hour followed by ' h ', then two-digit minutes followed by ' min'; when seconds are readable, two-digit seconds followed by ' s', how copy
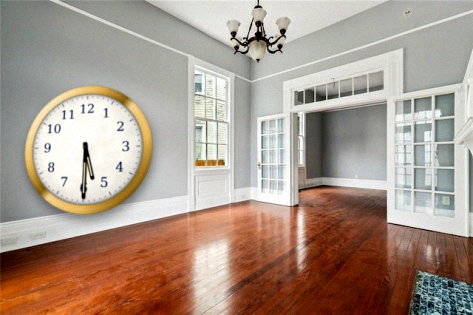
5 h 30 min
